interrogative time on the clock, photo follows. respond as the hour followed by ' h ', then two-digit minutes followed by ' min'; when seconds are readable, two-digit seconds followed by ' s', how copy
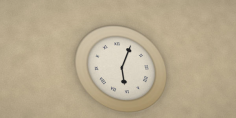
6 h 05 min
